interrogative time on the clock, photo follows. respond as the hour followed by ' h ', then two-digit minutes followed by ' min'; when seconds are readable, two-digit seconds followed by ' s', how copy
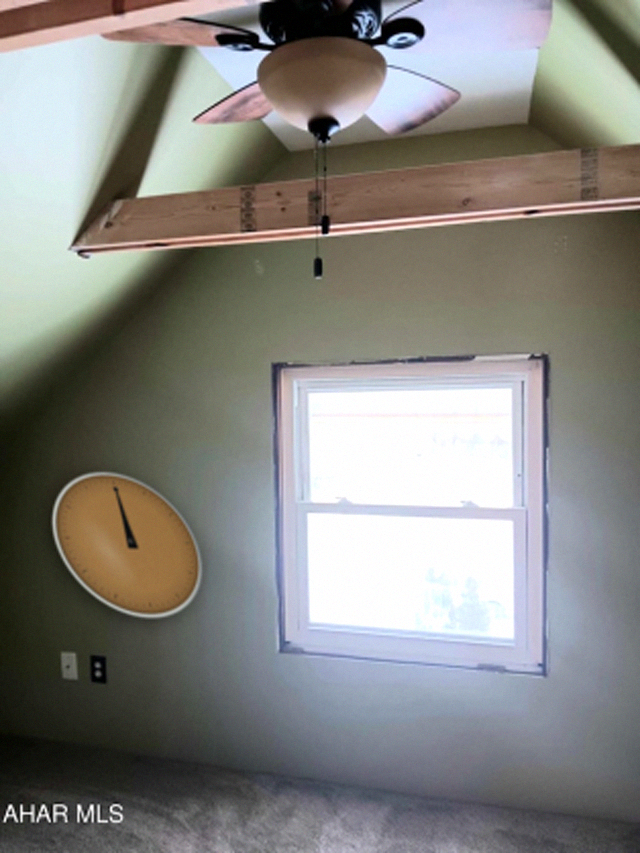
12 h 00 min
